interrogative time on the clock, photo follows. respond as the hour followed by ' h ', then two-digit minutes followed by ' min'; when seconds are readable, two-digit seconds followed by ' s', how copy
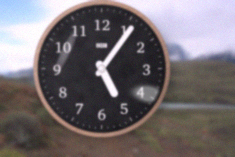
5 h 06 min
